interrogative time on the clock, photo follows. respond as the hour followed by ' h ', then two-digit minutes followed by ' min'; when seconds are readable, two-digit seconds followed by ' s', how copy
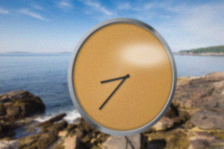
8 h 37 min
